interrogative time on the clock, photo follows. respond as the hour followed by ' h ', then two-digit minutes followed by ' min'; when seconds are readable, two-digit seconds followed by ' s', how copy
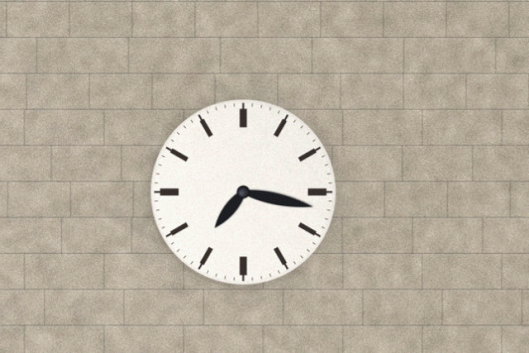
7 h 17 min
